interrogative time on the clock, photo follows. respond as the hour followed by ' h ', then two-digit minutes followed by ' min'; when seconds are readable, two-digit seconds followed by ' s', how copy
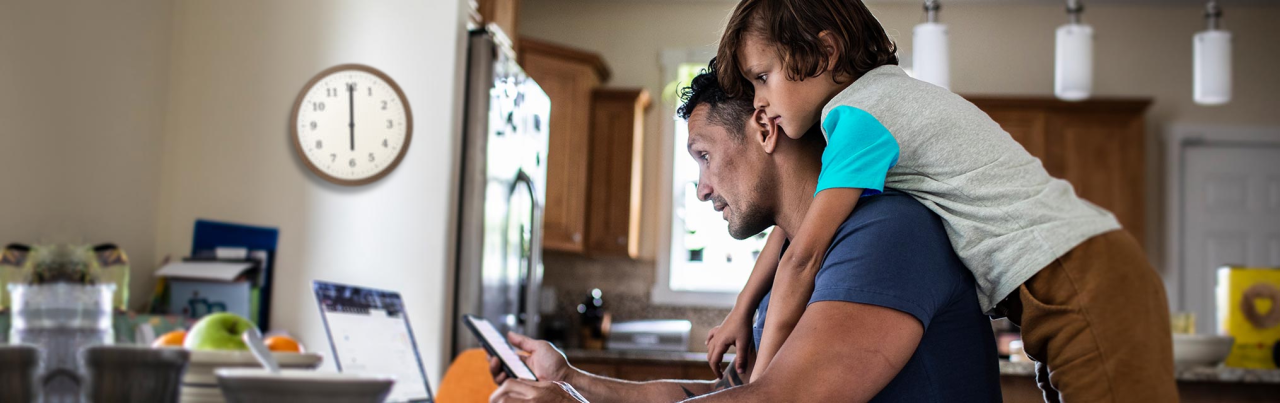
6 h 00 min
